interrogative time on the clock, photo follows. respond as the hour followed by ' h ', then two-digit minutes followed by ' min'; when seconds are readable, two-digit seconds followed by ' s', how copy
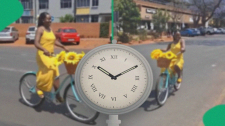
10 h 10 min
